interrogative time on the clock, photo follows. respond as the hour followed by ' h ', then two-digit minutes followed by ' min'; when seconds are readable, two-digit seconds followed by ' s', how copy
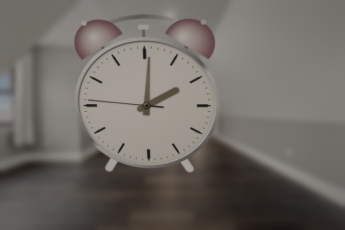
2 h 00 min 46 s
